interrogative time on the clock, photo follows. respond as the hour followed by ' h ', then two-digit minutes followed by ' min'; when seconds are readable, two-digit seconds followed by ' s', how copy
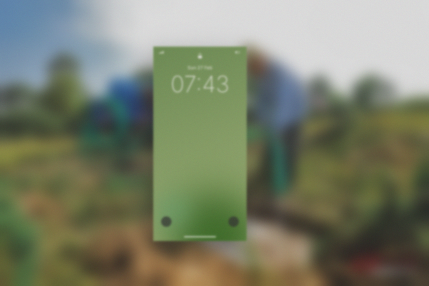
7 h 43 min
